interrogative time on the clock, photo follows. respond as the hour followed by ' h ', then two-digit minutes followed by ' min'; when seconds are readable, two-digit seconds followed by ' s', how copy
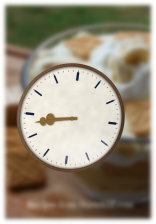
8 h 43 min
